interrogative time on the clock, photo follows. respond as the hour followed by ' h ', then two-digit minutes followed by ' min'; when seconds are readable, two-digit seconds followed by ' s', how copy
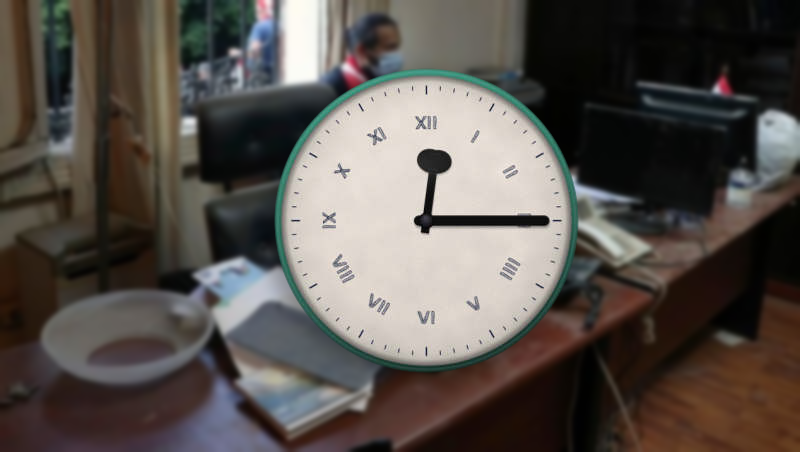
12 h 15 min
